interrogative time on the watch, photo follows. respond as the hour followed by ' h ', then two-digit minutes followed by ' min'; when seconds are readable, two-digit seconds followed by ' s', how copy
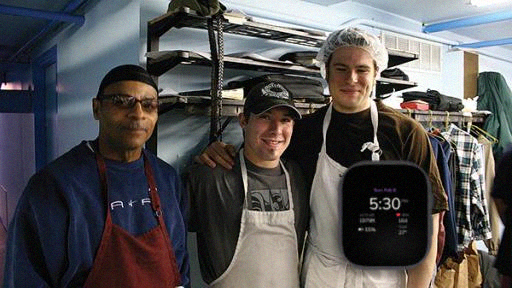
5 h 30 min
